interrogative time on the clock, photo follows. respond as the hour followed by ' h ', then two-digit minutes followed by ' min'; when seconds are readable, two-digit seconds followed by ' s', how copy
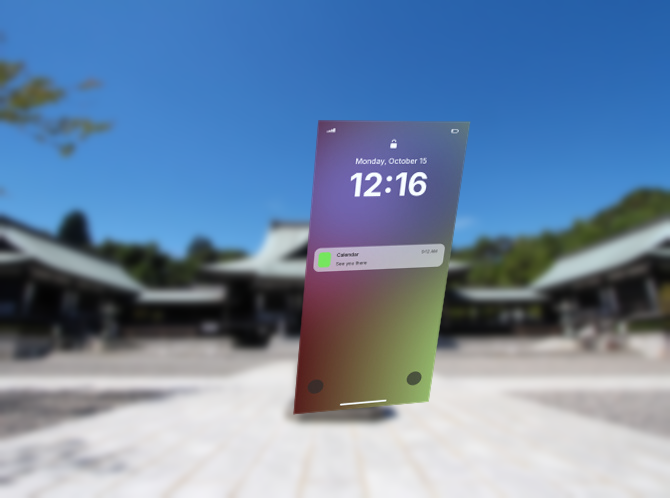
12 h 16 min
